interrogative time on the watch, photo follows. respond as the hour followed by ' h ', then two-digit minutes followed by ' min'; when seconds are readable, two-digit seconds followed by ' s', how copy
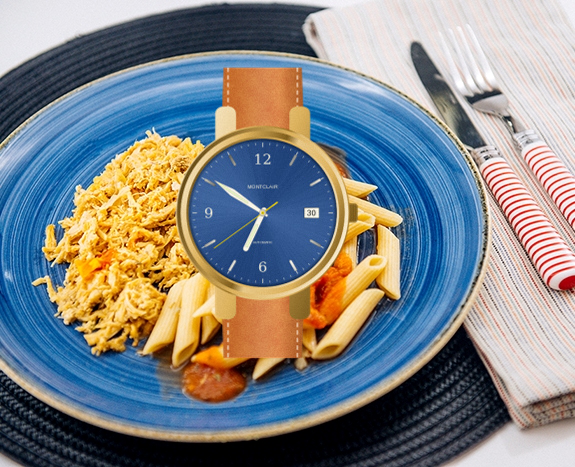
6 h 50 min 39 s
